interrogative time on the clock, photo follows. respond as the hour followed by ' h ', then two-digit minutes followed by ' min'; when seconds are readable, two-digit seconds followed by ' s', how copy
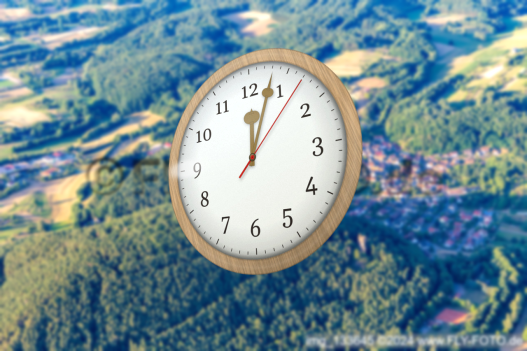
12 h 03 min 07 s
